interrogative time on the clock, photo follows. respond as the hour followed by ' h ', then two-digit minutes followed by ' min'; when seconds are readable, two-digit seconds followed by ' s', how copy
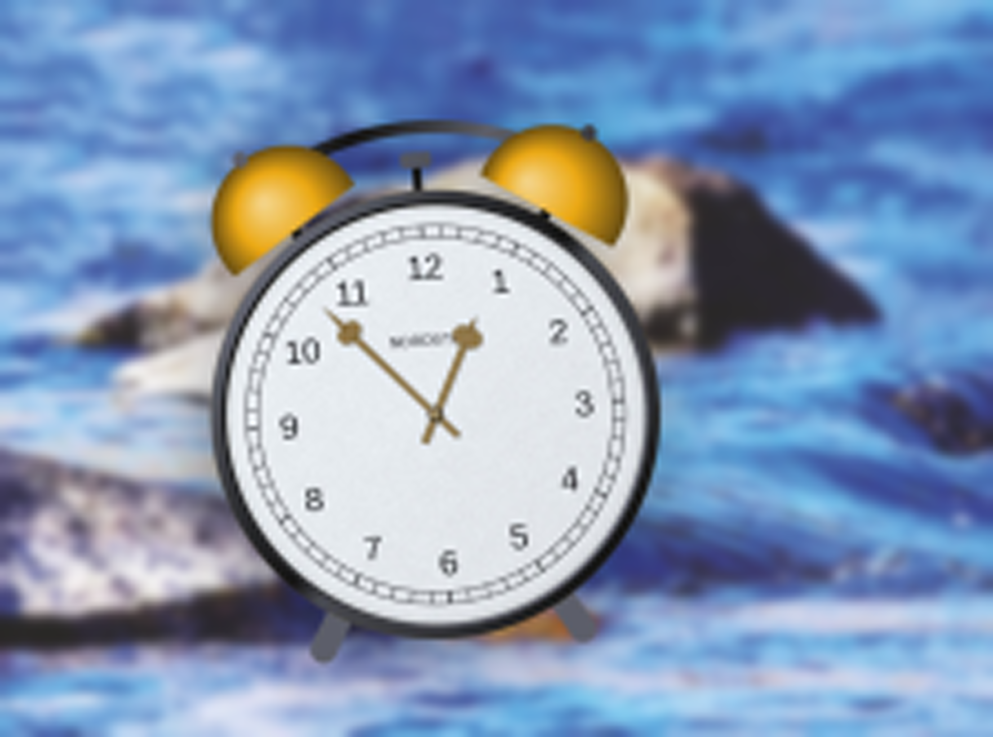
12 h 53 min
